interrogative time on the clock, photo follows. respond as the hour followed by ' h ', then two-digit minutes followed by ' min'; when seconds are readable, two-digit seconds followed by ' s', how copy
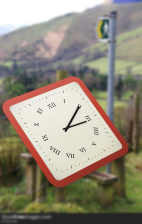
3 h 10 min
